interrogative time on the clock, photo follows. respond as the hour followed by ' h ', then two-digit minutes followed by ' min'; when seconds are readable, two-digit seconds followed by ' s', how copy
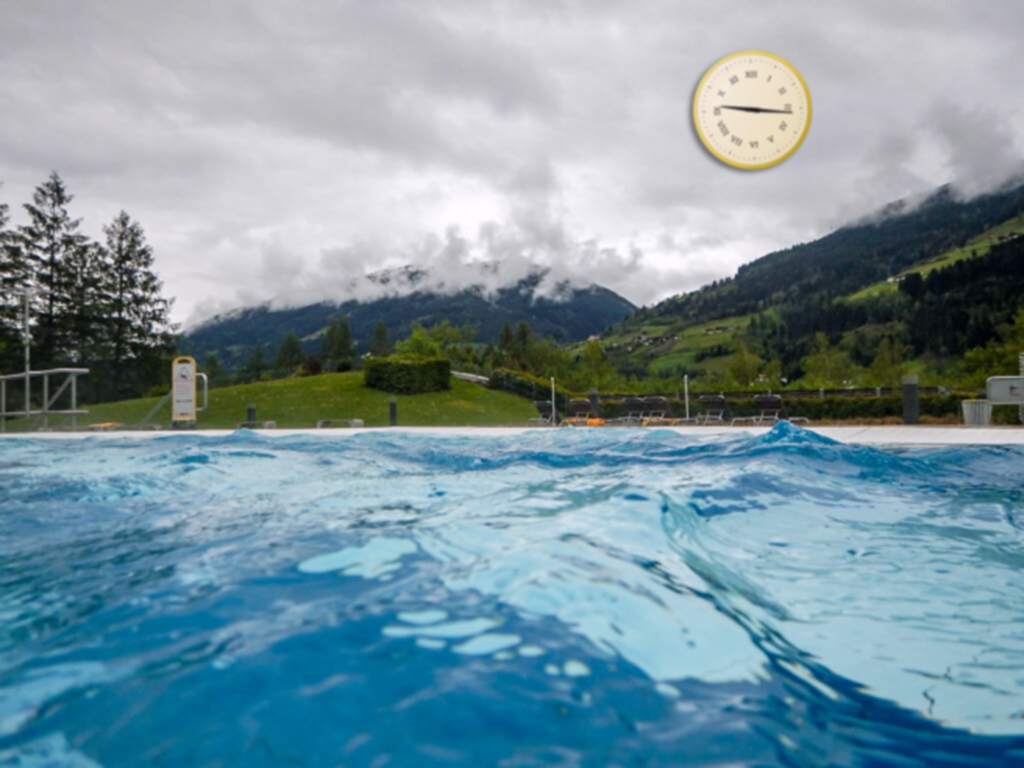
9 h 16 min
